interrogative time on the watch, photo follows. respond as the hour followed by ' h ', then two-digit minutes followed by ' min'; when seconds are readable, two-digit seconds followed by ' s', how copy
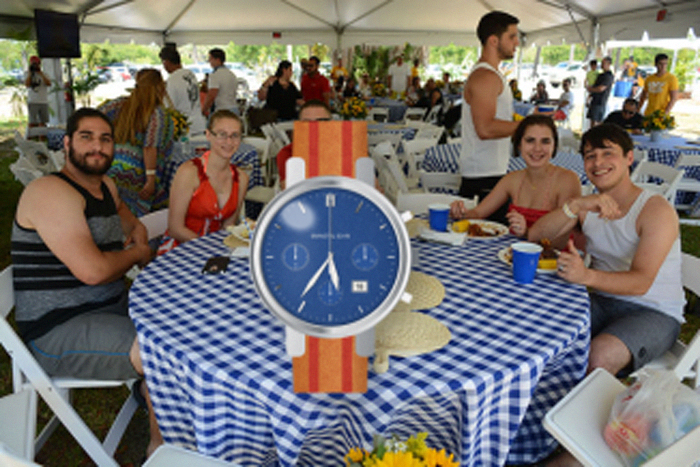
5 h 36 min
